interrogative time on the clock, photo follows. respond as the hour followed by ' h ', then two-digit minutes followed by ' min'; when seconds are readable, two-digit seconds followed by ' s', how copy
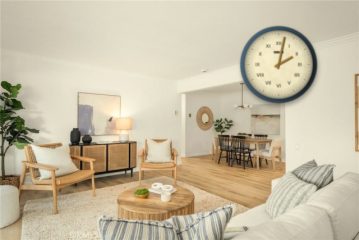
2 h 02 min
